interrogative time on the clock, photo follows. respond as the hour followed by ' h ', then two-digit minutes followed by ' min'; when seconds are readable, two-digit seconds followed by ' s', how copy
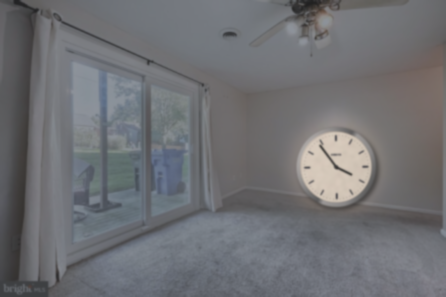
3 h 54 min
